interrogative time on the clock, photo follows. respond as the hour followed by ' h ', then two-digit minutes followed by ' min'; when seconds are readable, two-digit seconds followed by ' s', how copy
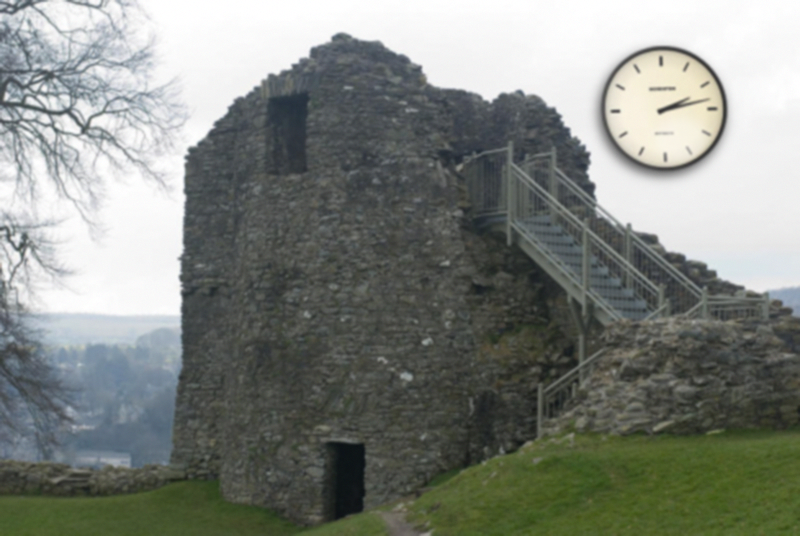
2 h 13 min
